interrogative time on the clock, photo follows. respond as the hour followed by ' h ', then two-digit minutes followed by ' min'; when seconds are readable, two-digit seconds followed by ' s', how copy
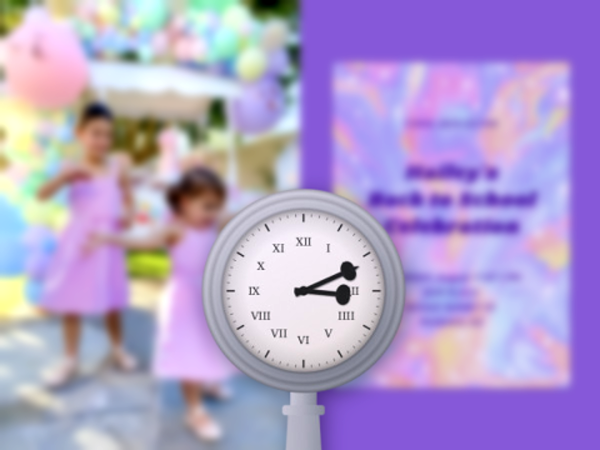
3 h 11 min
